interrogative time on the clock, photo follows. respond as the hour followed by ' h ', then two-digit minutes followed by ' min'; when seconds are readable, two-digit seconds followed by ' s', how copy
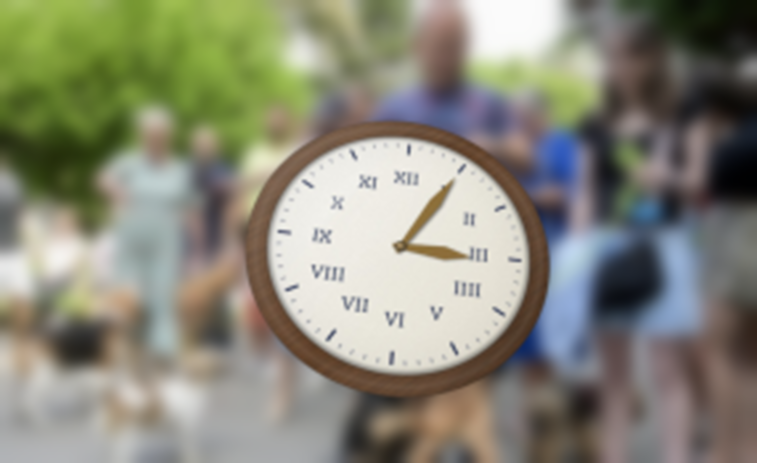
3 h 05 min
